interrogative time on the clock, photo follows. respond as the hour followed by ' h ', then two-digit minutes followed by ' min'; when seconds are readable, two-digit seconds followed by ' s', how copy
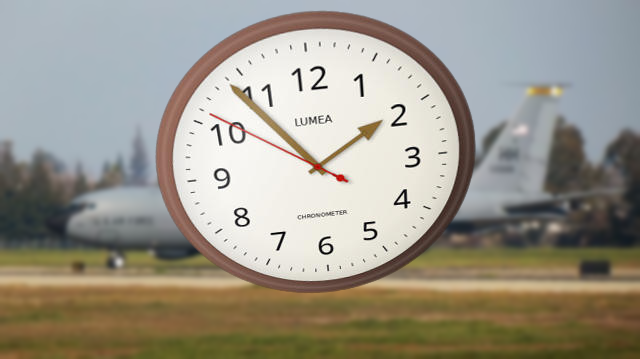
1 h 53 min 51 s
